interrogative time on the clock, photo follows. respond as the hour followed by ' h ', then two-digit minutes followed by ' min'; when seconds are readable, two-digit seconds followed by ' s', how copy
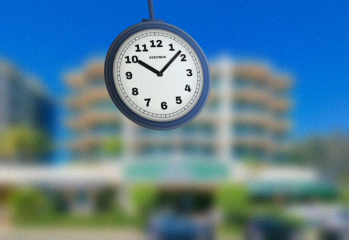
10 h 08 min
